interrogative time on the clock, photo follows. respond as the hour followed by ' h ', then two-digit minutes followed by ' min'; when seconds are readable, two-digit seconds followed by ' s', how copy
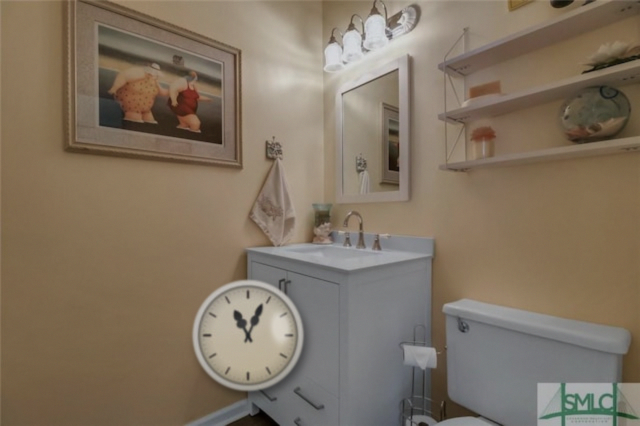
11 h 04 min
